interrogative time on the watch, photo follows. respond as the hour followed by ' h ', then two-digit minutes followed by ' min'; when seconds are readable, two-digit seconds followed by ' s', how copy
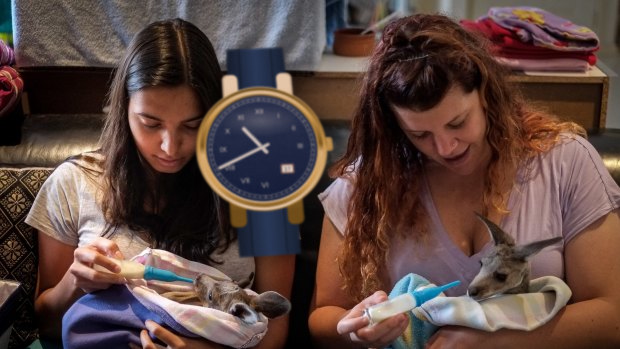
10 h 41 min
